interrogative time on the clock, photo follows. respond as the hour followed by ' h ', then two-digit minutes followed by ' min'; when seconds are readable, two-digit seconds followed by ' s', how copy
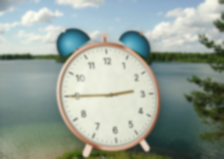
2 h 45 min
